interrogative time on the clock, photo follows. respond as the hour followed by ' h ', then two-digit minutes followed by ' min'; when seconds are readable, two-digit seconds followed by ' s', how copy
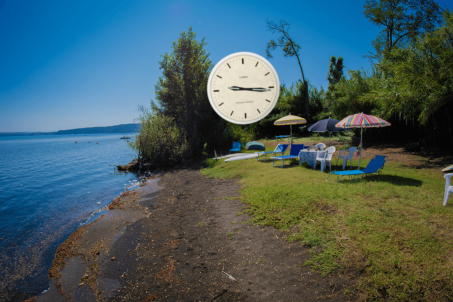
9 h 16 min
